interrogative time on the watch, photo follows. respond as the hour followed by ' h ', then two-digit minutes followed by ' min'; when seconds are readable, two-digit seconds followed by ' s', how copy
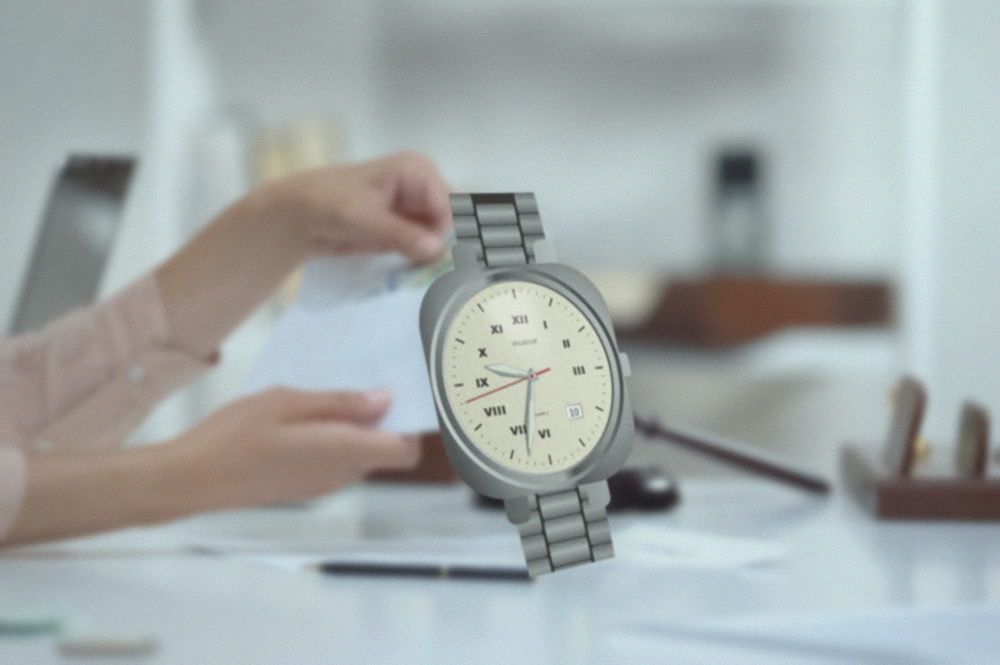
9 h 32 min 43 s
